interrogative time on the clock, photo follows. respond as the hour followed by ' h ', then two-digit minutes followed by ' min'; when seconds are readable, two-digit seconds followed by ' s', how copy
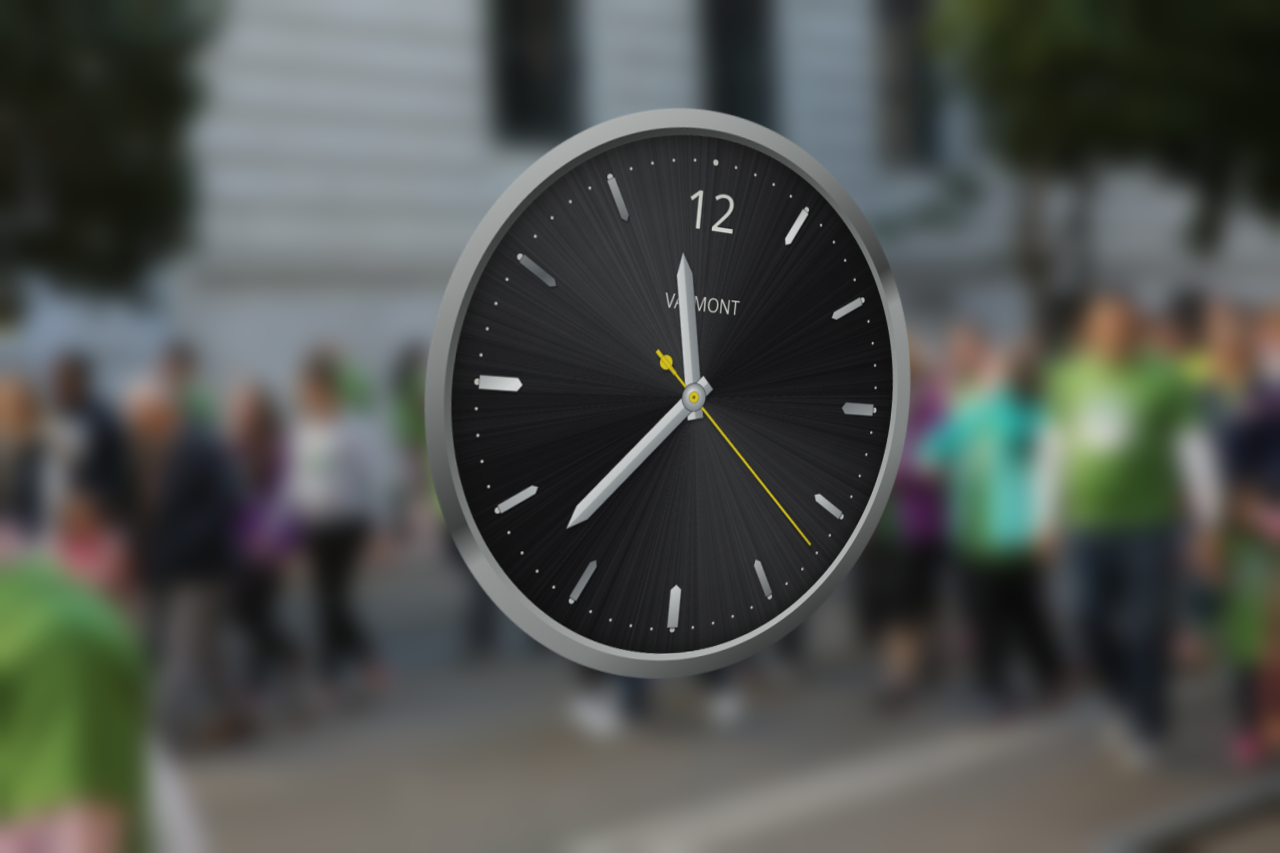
11 h 37 min 22 s
